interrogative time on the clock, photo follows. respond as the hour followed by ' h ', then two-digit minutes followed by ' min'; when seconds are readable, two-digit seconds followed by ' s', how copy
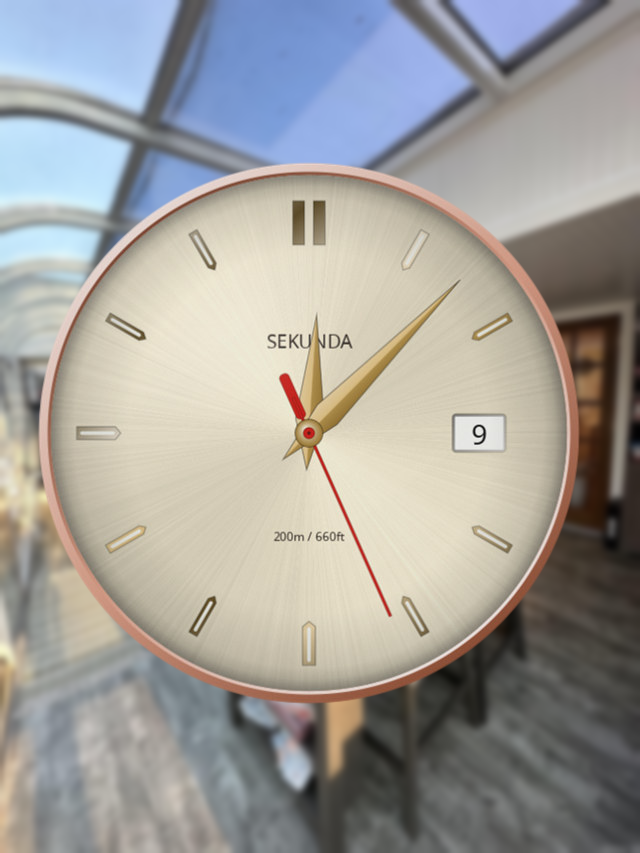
12 h 07 min 26 s
